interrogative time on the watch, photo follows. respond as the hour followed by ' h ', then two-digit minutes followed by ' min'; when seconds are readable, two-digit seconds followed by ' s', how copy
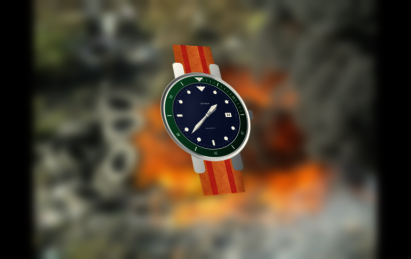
1 h 38 min
